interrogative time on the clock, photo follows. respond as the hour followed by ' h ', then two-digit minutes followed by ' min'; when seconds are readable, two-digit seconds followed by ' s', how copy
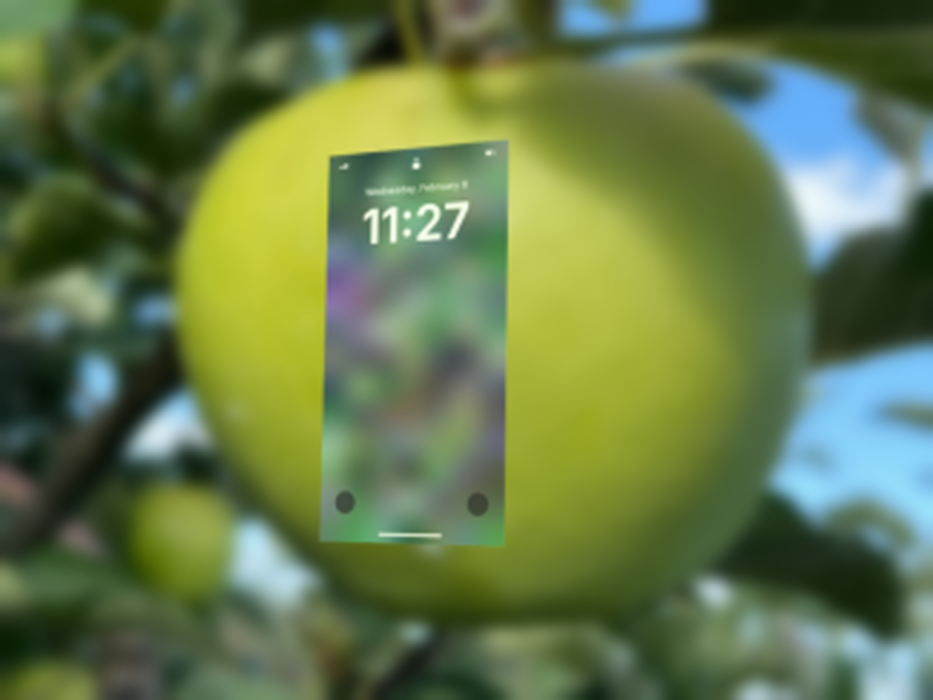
11 h 27 min
